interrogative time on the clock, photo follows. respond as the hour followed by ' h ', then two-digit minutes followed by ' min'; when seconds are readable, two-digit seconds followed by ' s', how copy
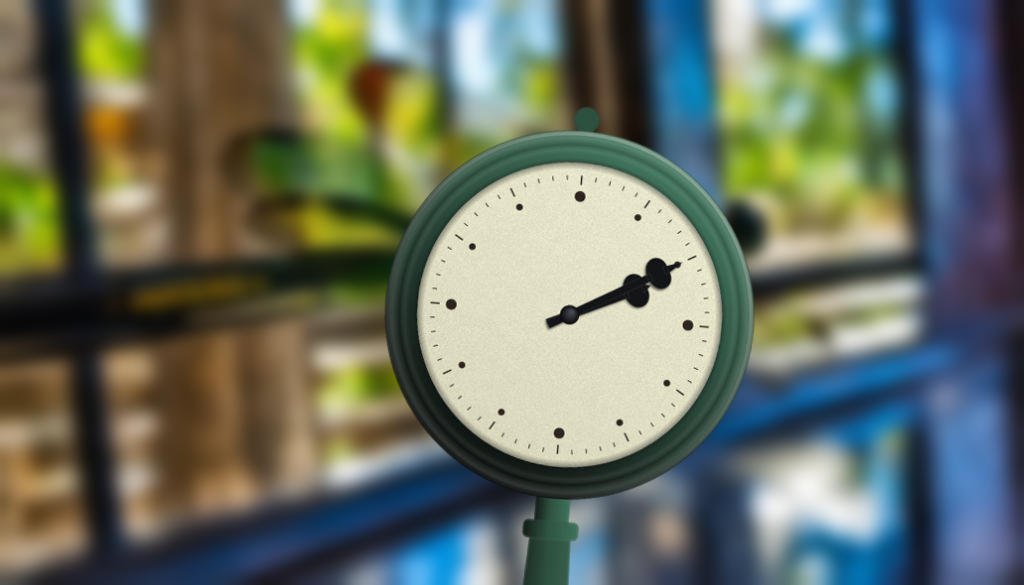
2 h 10 min
